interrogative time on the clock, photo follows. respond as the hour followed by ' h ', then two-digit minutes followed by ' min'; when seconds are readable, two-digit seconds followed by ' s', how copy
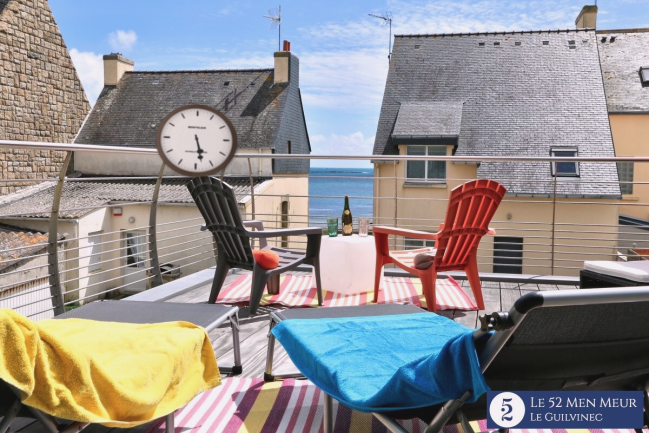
5 h 28 min
